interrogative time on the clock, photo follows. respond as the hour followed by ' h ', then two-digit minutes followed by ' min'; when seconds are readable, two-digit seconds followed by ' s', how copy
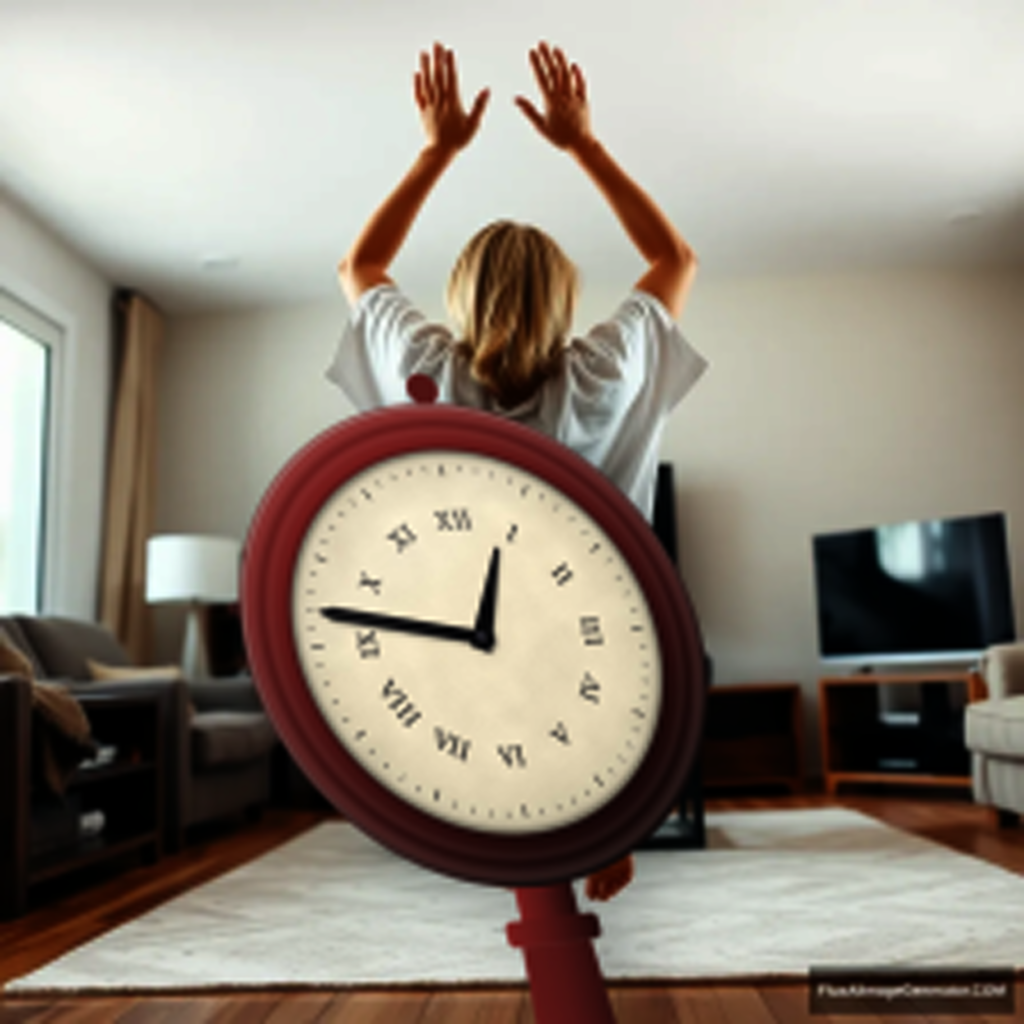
12 h 47 min
